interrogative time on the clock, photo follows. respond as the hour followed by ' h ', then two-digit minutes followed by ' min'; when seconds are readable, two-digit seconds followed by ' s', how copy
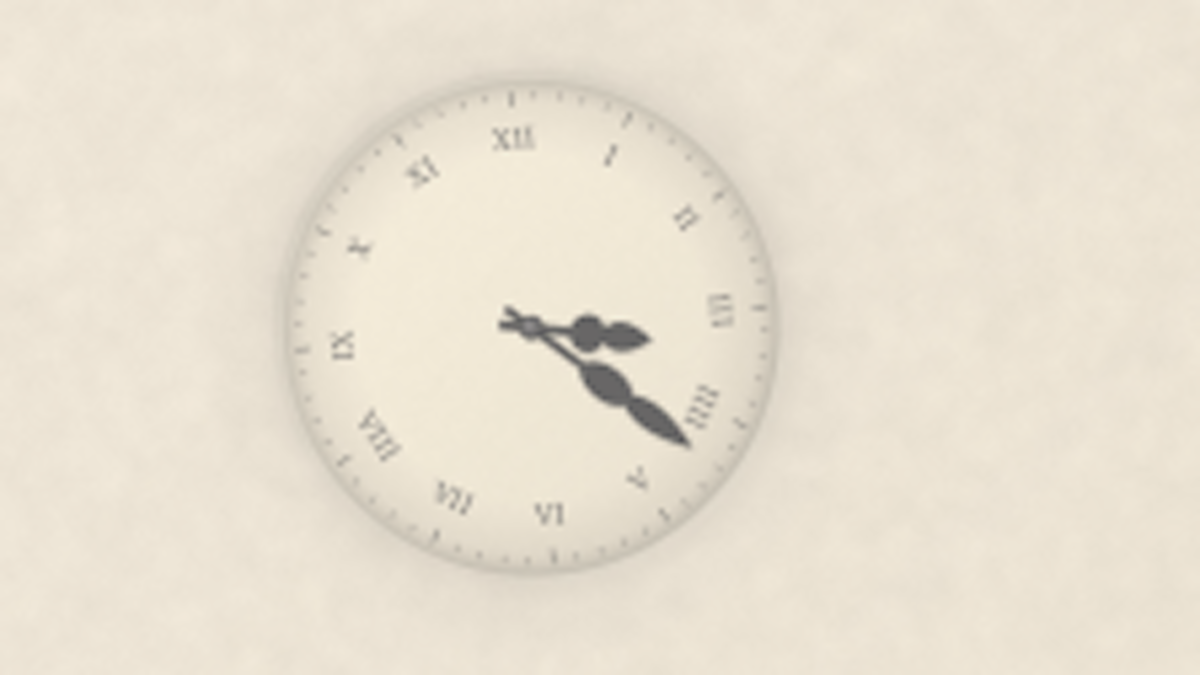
3 h 22 min
